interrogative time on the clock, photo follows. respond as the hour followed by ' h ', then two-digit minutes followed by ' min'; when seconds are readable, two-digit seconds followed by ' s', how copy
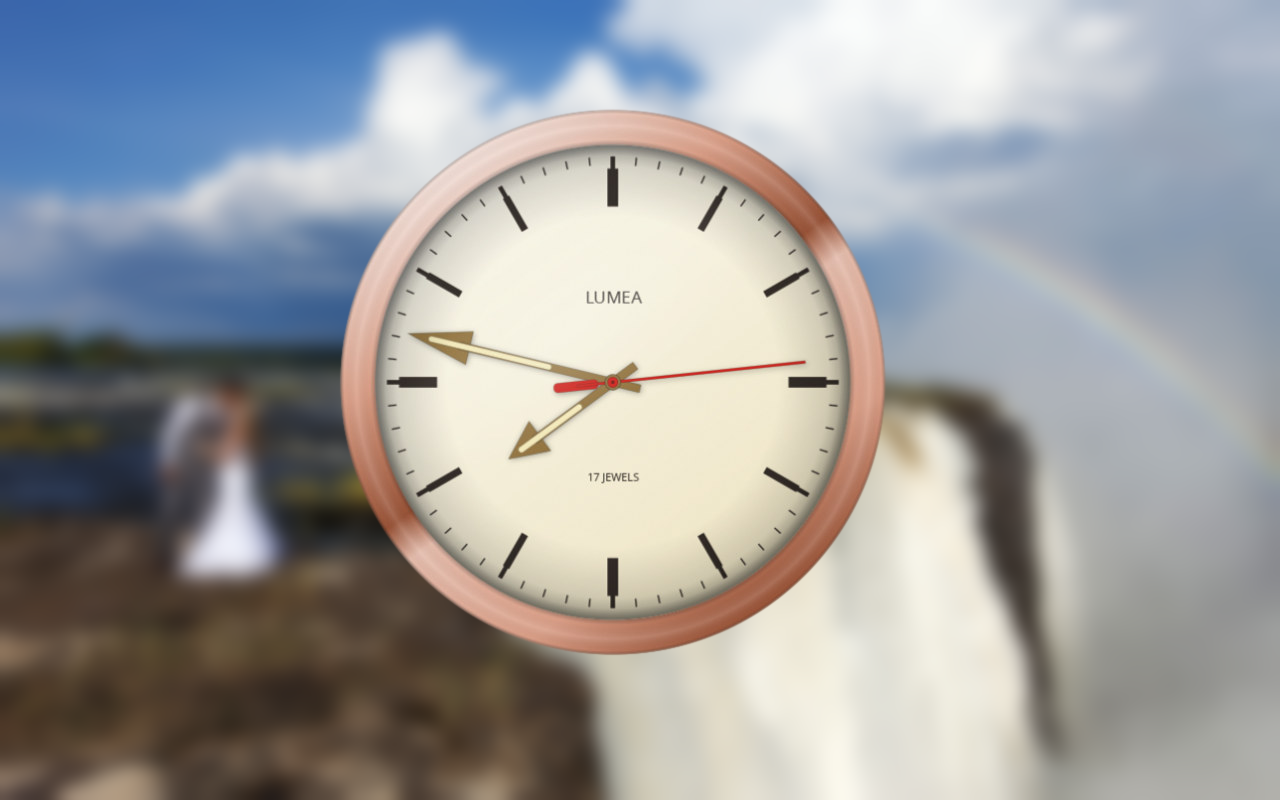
7 h 47 min 14 s
